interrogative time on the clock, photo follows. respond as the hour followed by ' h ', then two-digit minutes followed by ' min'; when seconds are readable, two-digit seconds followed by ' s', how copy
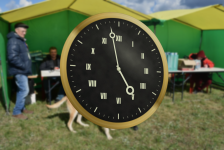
4 h 58 min
